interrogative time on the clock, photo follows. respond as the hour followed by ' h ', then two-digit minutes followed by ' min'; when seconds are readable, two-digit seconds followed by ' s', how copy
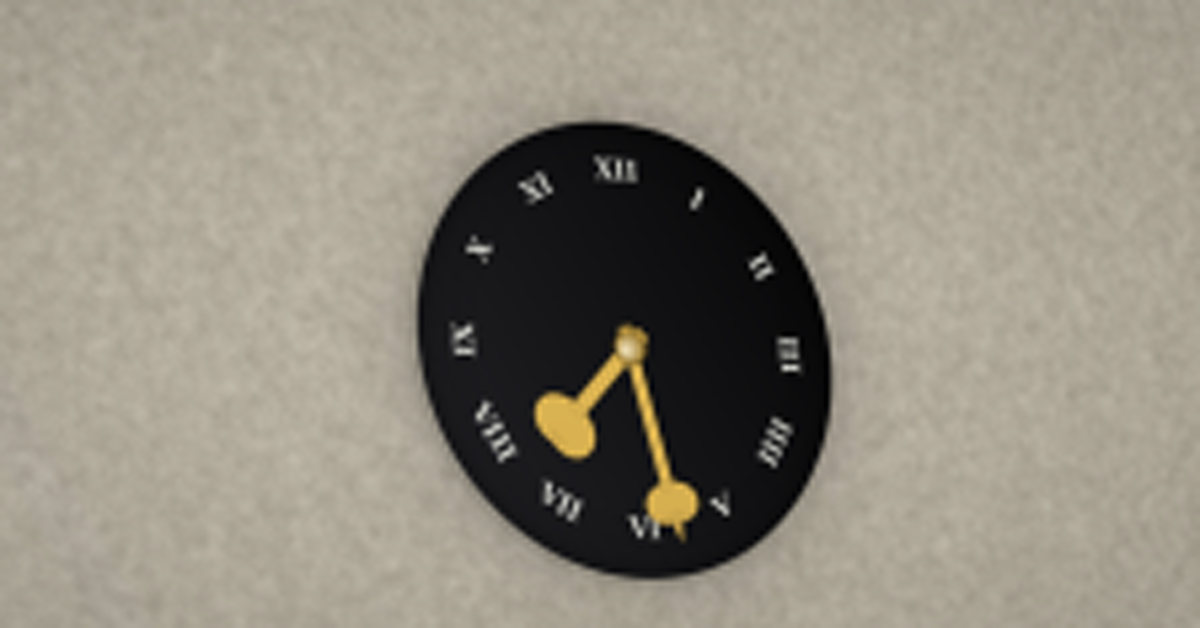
7 h 28 min
